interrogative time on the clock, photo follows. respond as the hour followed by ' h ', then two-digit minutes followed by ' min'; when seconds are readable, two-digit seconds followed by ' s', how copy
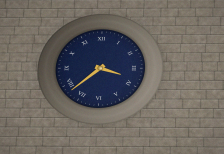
3 h 38 min
